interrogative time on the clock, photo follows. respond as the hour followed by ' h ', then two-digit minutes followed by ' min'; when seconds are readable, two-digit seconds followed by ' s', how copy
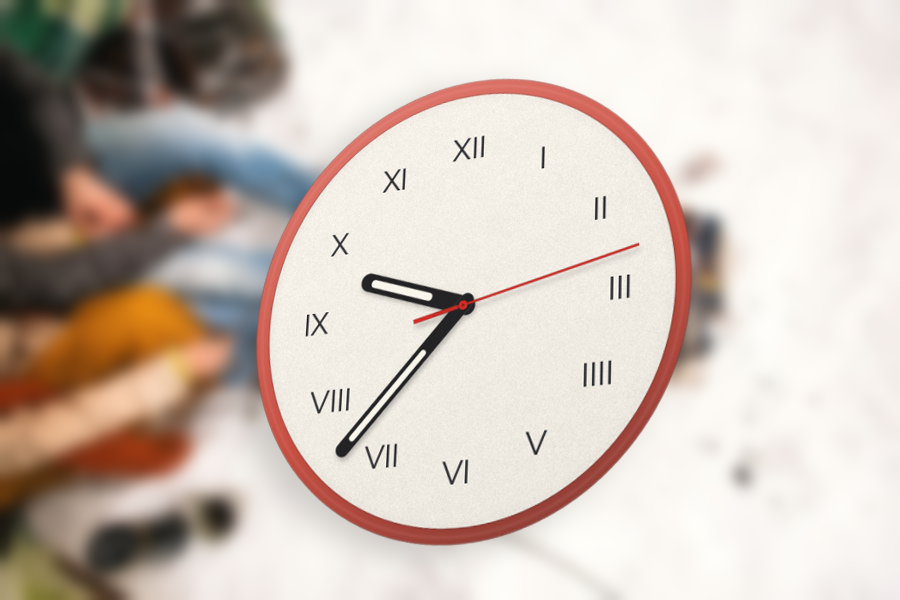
9 h 37 min 13 s
